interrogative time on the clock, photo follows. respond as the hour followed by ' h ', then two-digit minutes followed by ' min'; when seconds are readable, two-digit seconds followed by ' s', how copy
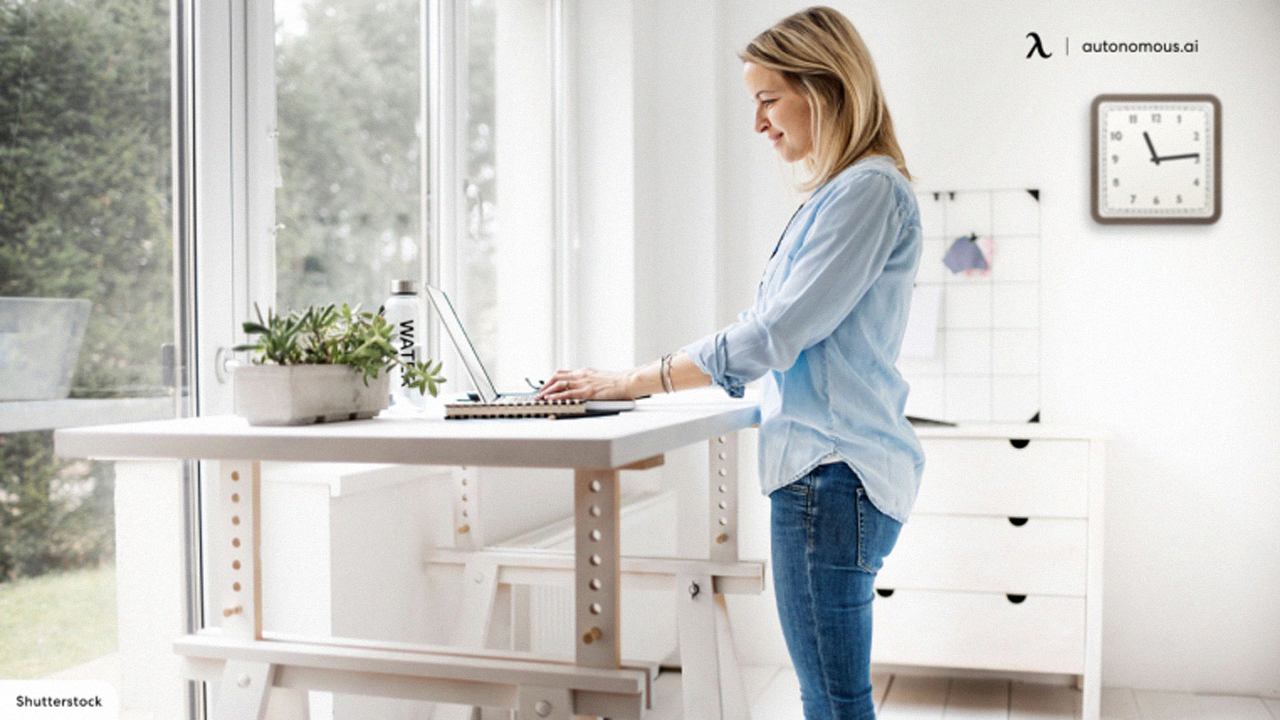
11 h 14 min
